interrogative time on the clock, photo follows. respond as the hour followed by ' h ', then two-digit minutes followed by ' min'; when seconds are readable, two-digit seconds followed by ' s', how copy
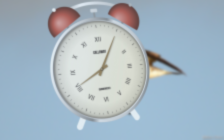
8 h 05 min
